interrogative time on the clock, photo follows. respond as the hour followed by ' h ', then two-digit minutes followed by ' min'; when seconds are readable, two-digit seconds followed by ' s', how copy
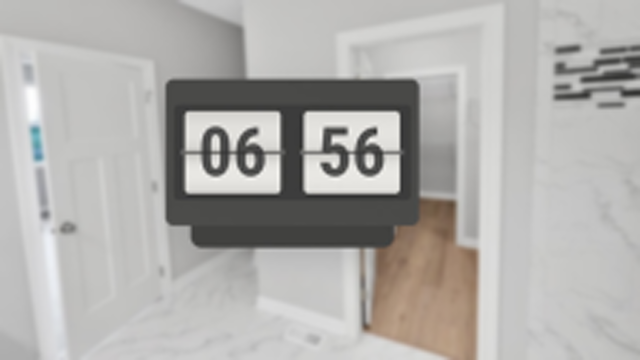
6 h 56 min
